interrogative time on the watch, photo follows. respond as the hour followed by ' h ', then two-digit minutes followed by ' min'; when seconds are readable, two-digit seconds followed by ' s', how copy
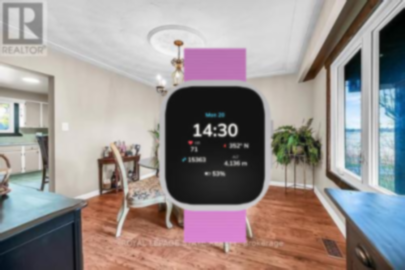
14 h 30 min
